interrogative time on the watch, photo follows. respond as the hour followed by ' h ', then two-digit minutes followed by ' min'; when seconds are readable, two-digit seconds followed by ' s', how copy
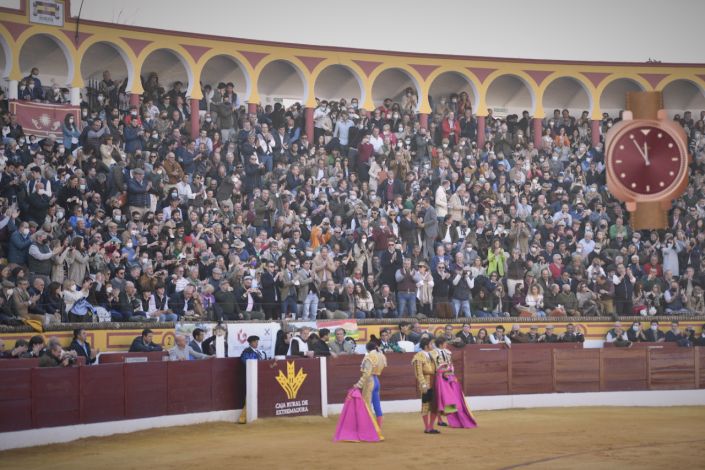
11 h 55 min
